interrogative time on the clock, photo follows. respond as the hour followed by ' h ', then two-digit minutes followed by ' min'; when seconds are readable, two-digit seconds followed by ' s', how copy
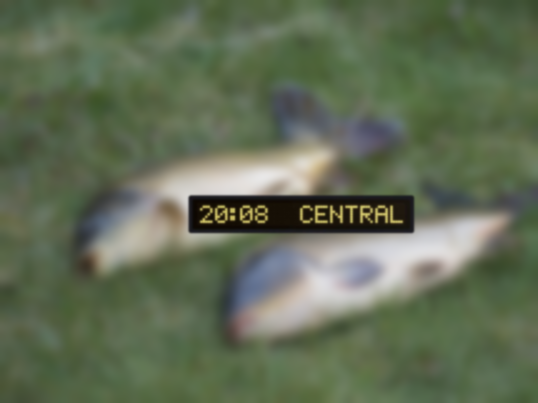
20 h 08 min
